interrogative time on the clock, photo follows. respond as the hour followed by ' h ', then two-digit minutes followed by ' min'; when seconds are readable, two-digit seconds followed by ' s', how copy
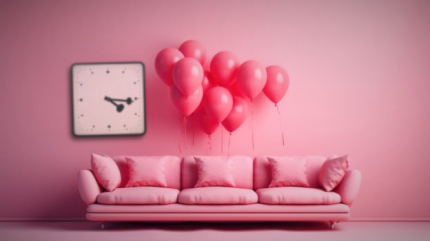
4 h 16 min
